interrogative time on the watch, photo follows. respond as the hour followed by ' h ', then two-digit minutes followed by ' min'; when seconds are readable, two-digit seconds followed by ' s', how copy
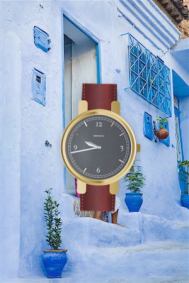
9 h 43 min
